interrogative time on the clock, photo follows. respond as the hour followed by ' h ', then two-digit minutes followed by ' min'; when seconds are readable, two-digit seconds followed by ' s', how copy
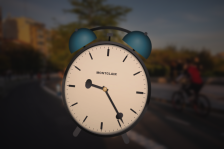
9 h 24 min
